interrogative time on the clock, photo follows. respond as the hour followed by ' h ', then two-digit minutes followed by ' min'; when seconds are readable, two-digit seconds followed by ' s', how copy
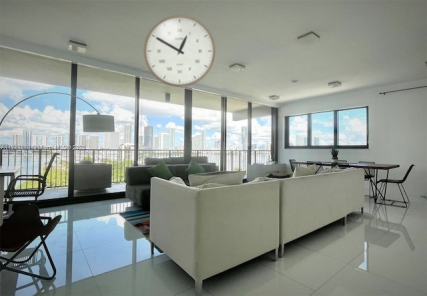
12 h 50 min
